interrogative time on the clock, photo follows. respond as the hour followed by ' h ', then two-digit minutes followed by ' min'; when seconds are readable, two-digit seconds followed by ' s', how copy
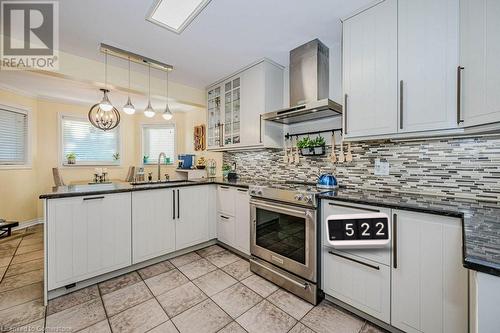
5 h 22 min
